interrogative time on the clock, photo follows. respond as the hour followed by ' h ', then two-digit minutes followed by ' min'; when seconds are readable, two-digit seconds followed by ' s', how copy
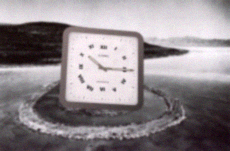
10 h 15 min
